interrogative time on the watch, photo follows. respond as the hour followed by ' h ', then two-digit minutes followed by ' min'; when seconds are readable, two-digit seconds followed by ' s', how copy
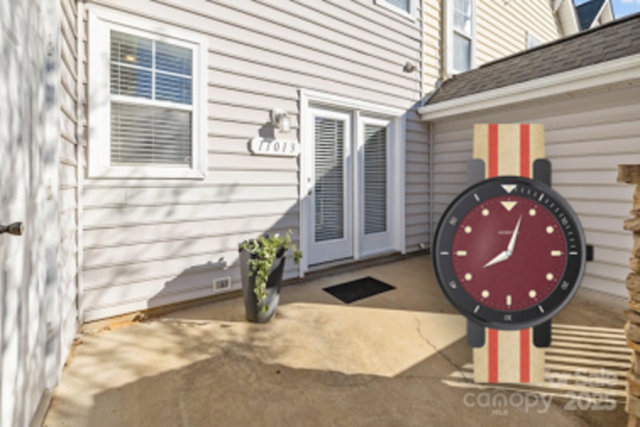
8 h 03 min
